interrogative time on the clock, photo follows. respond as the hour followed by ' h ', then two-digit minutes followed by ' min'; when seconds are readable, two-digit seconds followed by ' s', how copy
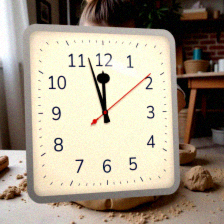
11 h 57 min 09 s
